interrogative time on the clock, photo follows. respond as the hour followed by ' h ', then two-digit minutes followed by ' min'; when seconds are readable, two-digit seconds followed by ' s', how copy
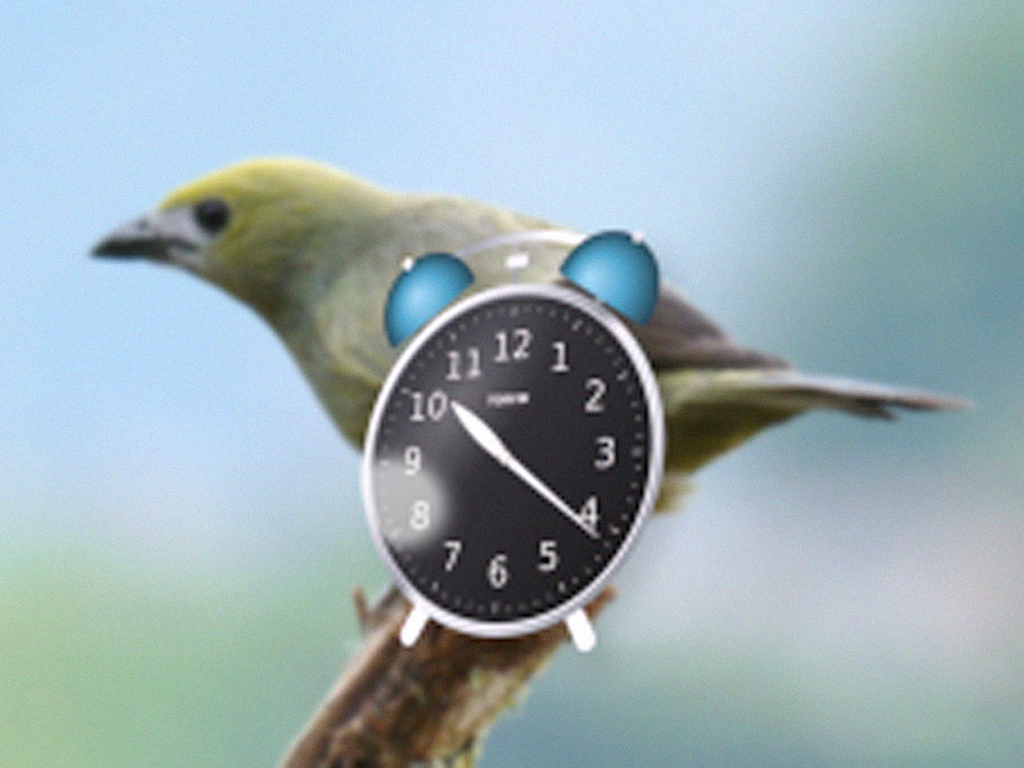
10 h 21 min
